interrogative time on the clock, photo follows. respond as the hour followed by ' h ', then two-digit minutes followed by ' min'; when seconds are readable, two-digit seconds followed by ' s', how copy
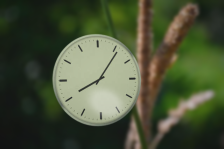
8 h 06 min
